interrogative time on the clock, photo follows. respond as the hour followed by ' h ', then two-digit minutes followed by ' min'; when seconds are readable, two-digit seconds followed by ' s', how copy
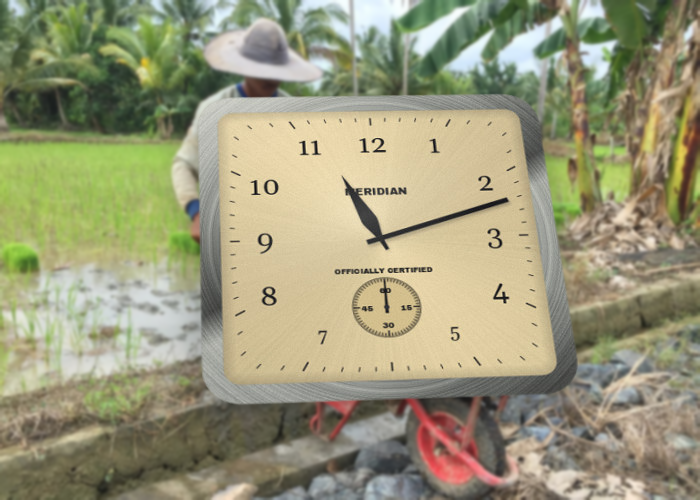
11 h 12 min
